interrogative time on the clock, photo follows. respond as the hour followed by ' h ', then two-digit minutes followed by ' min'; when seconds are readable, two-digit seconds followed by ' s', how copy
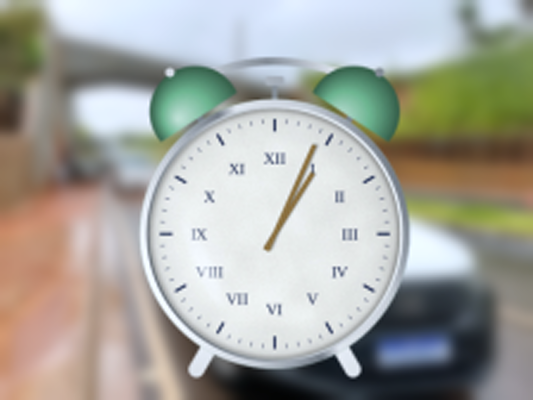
1 h 04 min
